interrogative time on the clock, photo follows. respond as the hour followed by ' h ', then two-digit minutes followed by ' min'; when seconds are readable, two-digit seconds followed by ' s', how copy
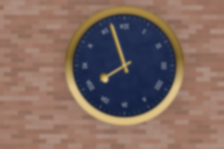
7 h 57 min
